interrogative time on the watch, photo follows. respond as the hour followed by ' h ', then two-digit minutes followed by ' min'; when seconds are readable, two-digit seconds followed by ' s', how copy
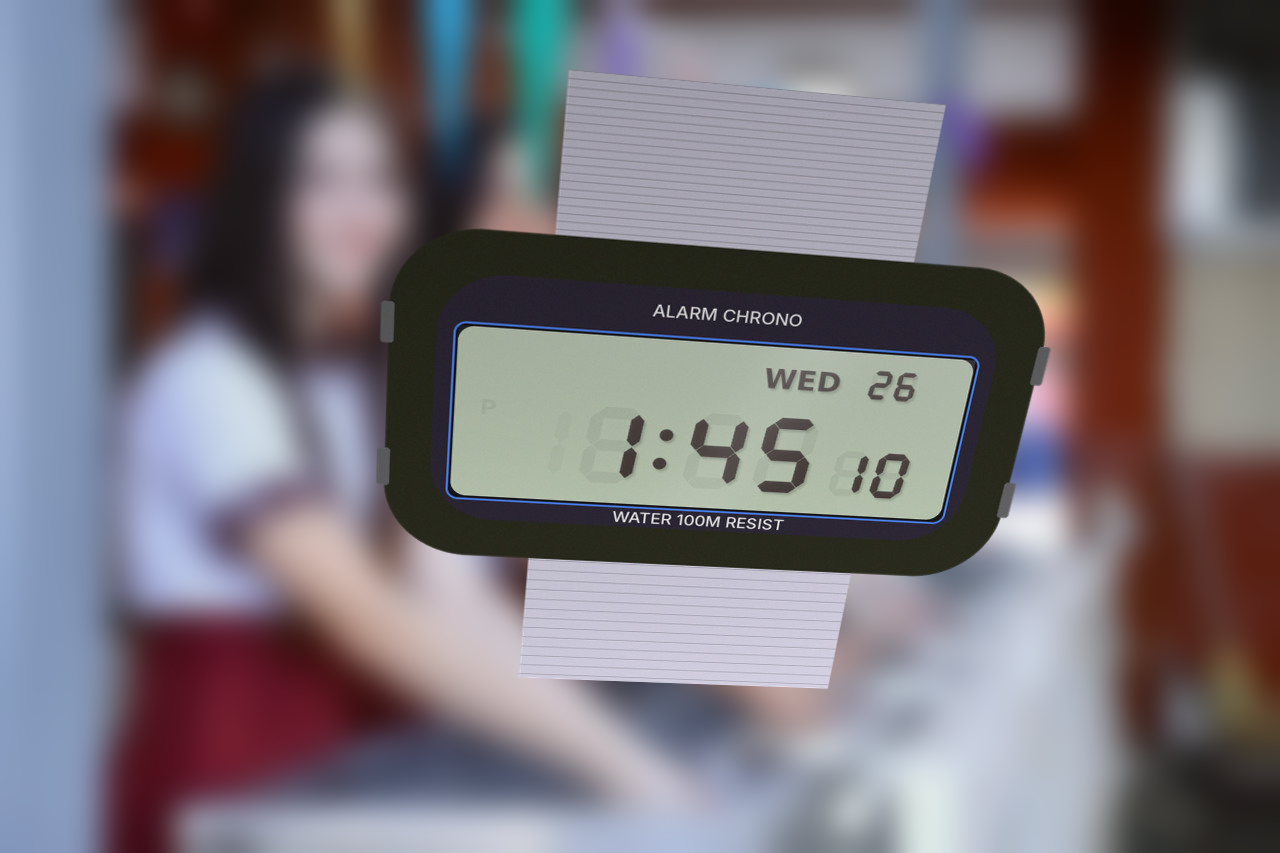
1 h 45 min 10 s
